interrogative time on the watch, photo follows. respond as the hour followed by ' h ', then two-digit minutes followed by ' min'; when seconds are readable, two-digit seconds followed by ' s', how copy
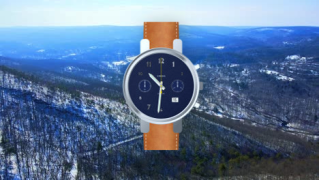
10 h 31 min
